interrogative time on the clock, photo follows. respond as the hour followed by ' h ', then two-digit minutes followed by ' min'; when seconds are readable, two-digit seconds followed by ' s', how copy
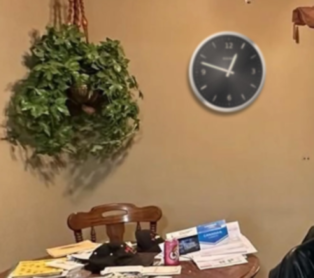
12 h 48 min
